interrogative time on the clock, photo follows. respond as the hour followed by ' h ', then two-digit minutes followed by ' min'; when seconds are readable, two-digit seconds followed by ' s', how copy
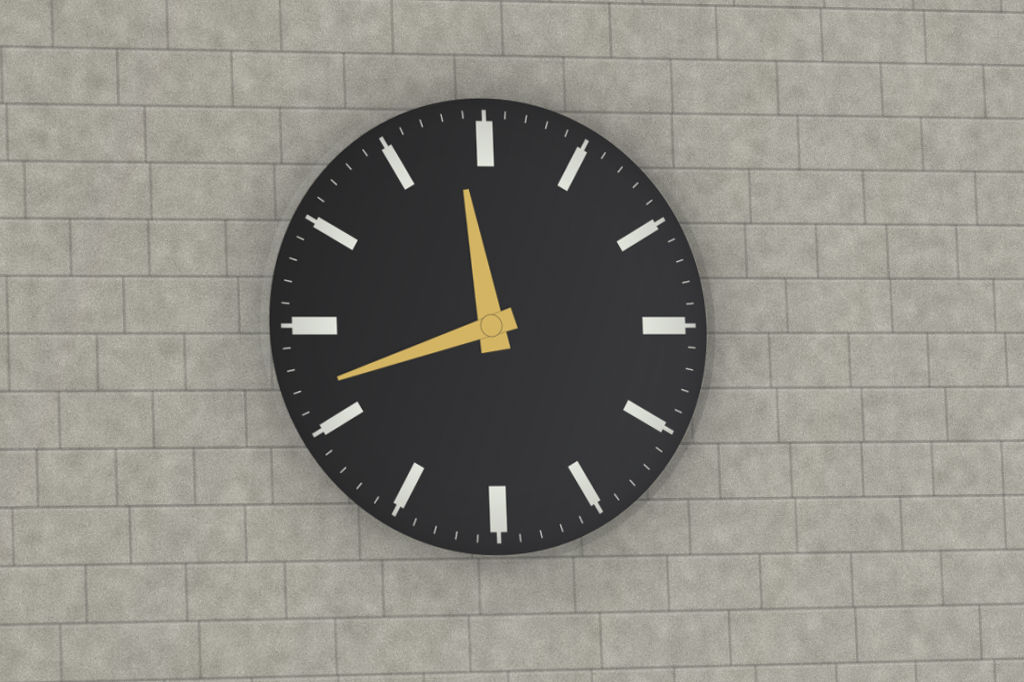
11 h 42 min
